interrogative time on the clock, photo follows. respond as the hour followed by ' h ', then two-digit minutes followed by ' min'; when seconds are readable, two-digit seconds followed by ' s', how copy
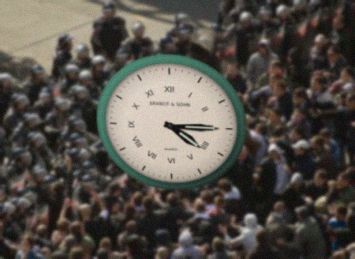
4 h 15 min
